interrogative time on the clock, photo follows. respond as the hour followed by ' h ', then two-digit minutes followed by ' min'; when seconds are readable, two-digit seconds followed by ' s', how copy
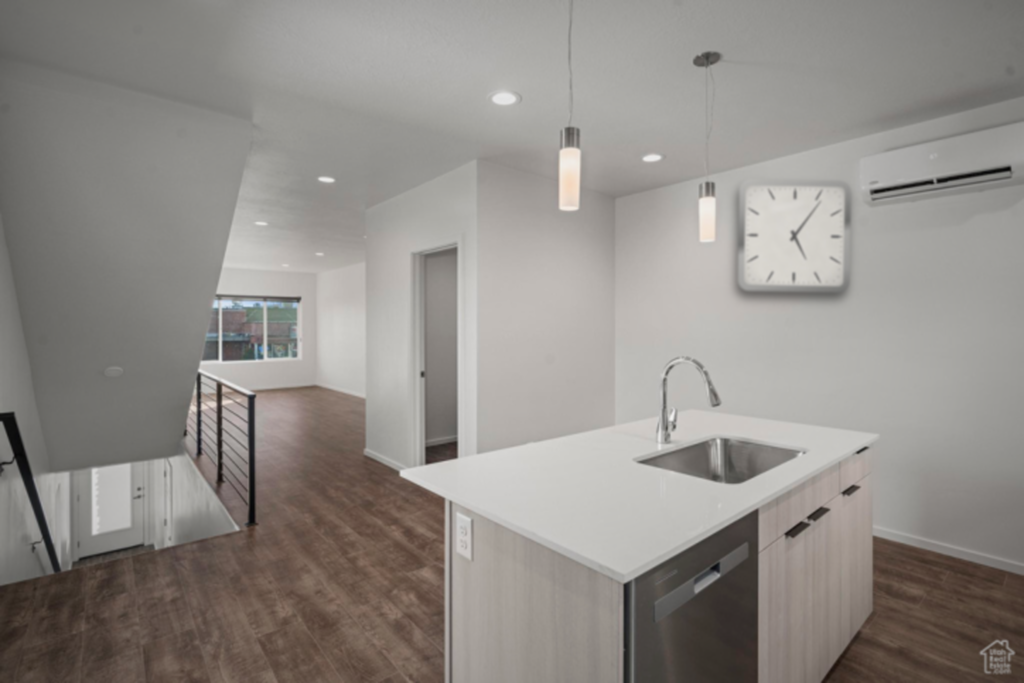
5 h 06 min
